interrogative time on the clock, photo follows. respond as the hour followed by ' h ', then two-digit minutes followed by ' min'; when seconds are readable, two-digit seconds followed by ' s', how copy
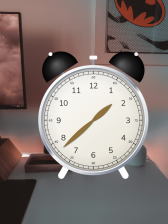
1 h 38 min
